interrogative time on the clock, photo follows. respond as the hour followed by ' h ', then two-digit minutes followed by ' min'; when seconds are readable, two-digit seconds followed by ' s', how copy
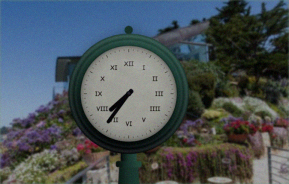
7 h 36 min
